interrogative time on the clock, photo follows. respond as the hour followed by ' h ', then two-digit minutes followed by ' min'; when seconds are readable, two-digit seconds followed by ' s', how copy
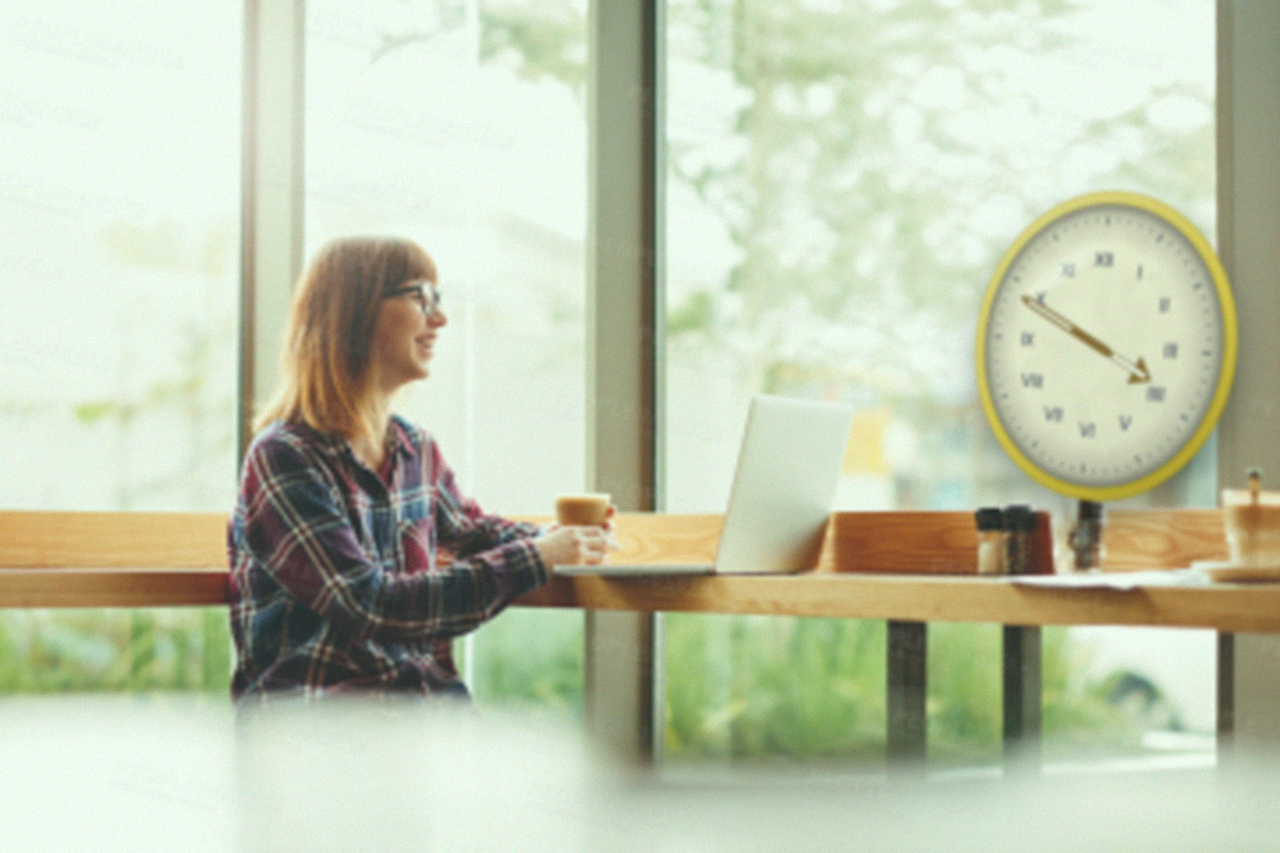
3 h 49 min
